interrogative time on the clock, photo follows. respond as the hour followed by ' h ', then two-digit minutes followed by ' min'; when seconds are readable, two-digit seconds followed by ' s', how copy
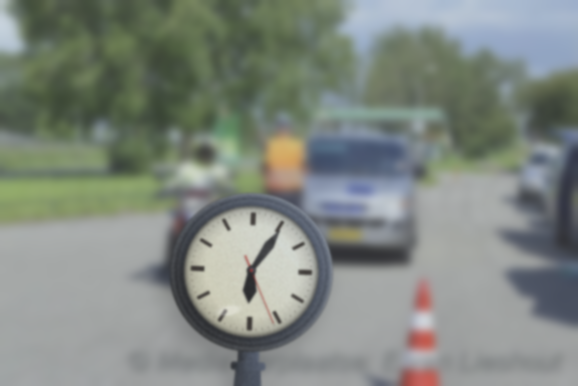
6 h 05 min 26 s
